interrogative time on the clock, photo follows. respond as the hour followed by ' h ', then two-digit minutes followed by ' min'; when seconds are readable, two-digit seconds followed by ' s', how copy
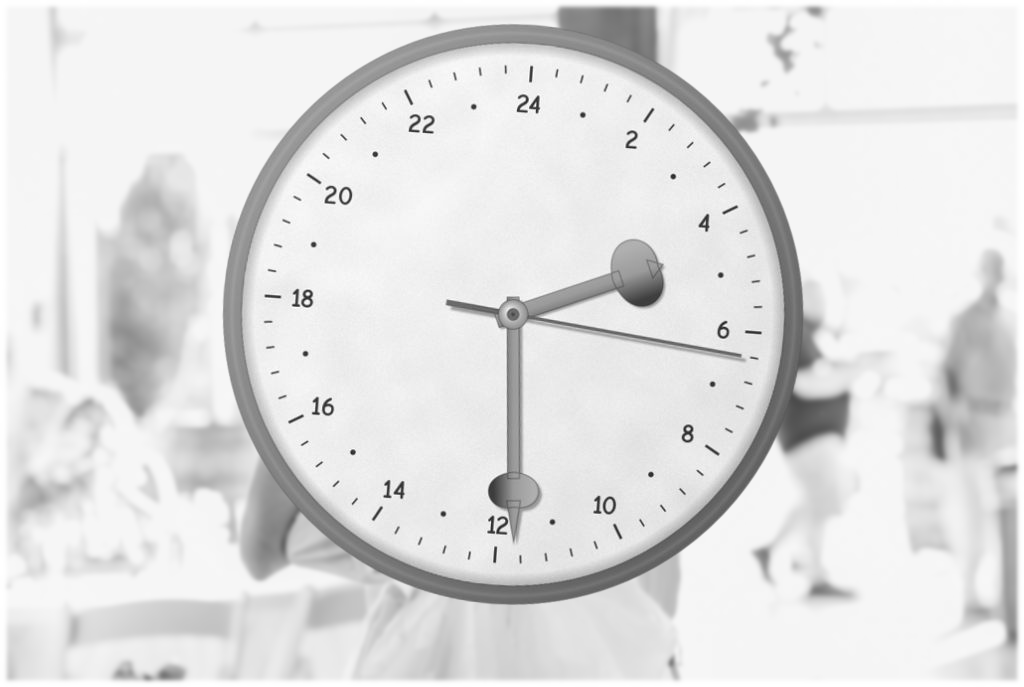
4 h 29 min 16 s
